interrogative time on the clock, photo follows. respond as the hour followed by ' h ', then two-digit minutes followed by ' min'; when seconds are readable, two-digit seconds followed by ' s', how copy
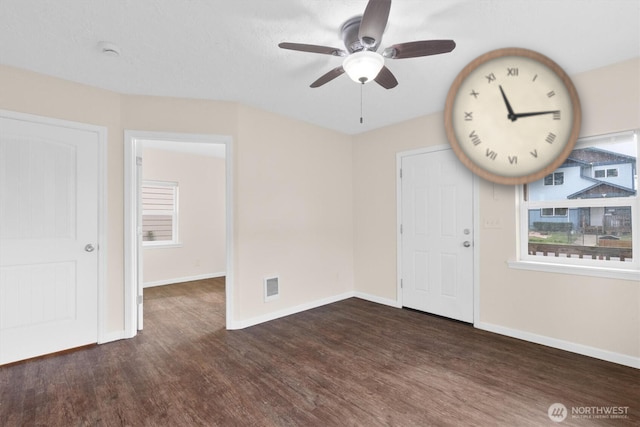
11 h 14 min
